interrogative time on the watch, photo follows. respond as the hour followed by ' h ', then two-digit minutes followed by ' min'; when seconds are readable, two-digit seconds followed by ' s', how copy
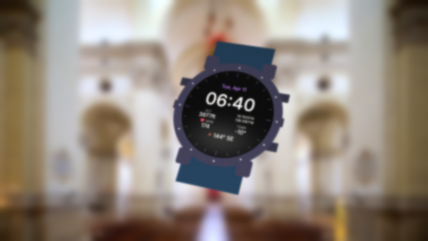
6 h 40 min
